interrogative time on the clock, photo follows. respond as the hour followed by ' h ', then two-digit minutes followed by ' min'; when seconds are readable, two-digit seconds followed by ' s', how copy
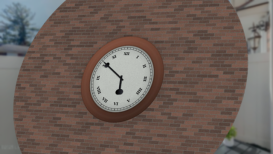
5 h 51 min
